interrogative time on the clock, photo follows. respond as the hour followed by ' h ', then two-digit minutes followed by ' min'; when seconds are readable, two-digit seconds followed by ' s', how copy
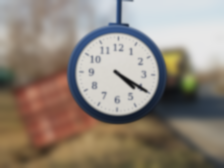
4 h 20 min
